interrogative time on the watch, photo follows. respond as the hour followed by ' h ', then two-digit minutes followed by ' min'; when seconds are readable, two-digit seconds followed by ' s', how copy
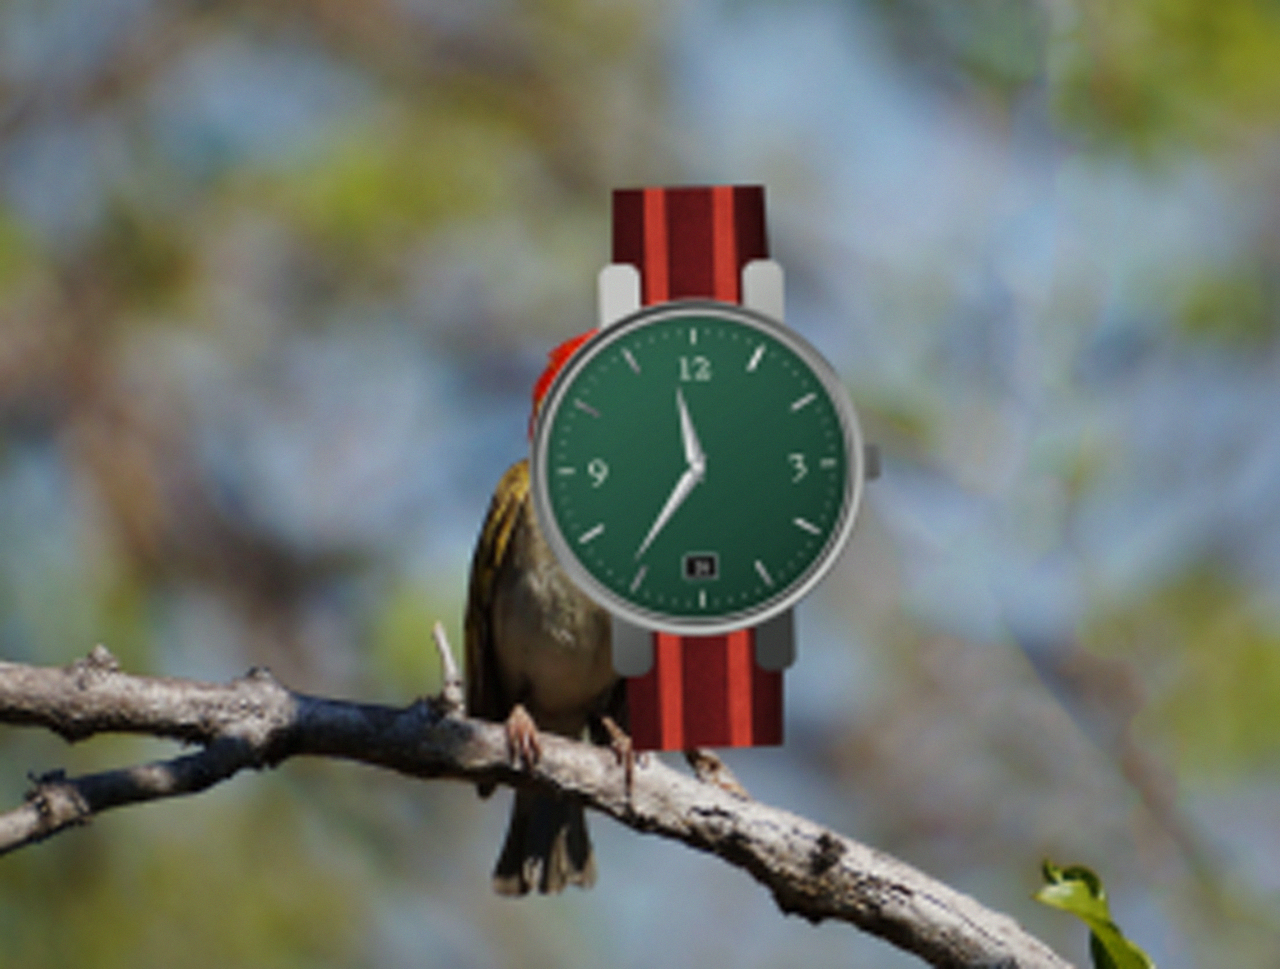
11 h 36 min
